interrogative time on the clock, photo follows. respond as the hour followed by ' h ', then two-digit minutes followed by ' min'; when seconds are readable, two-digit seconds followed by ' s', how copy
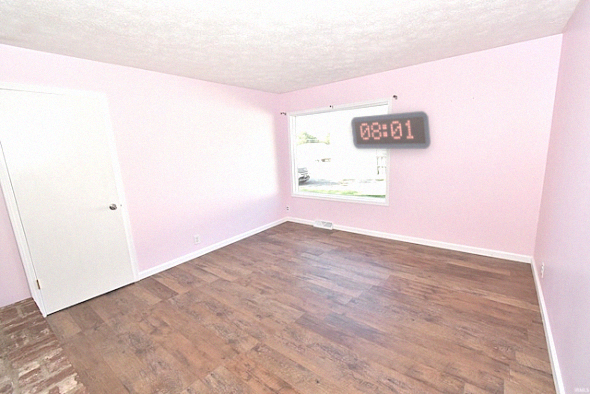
8 h 01 min
